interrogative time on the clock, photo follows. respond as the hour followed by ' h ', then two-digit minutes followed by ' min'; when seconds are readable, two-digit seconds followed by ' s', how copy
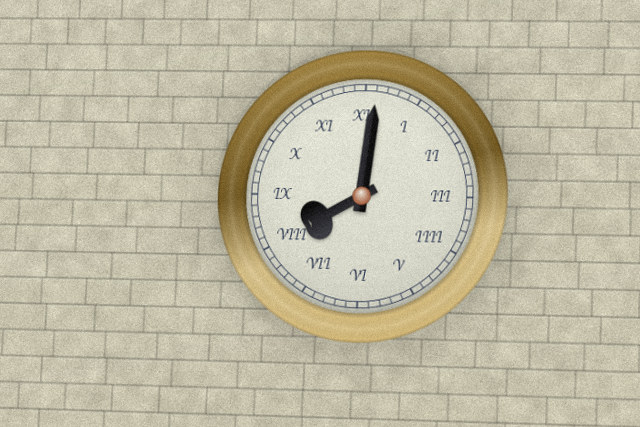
8 h 01 min
